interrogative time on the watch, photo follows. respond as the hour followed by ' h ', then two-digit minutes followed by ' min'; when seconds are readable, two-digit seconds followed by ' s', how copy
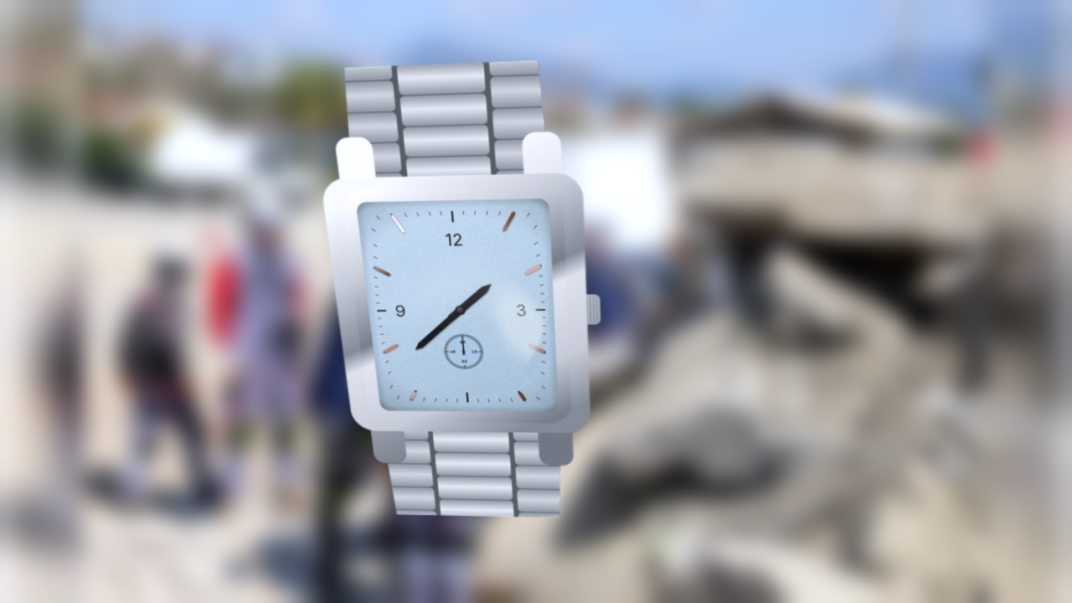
1 h 38 min
